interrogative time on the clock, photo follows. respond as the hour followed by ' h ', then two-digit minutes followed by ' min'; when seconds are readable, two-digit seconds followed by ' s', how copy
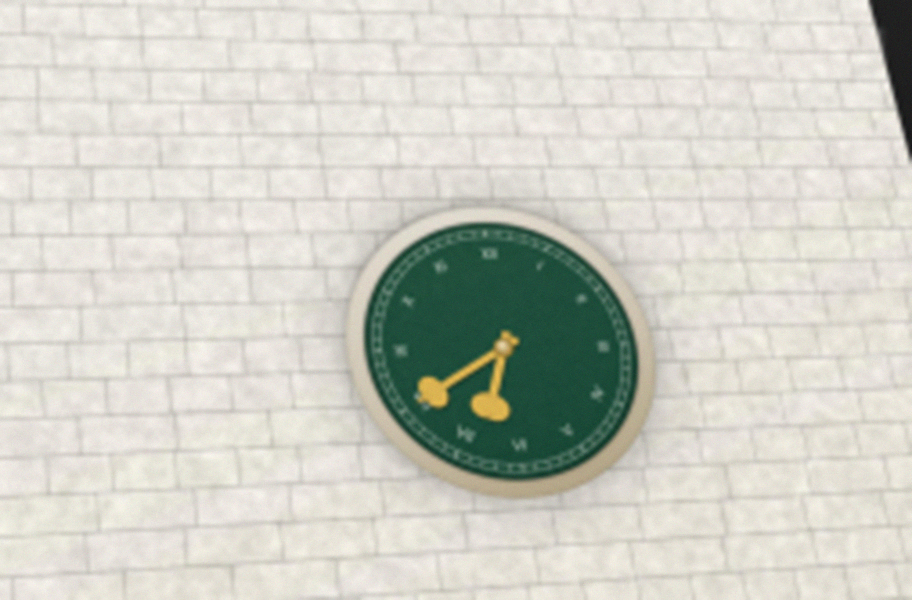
6 h 40 min
